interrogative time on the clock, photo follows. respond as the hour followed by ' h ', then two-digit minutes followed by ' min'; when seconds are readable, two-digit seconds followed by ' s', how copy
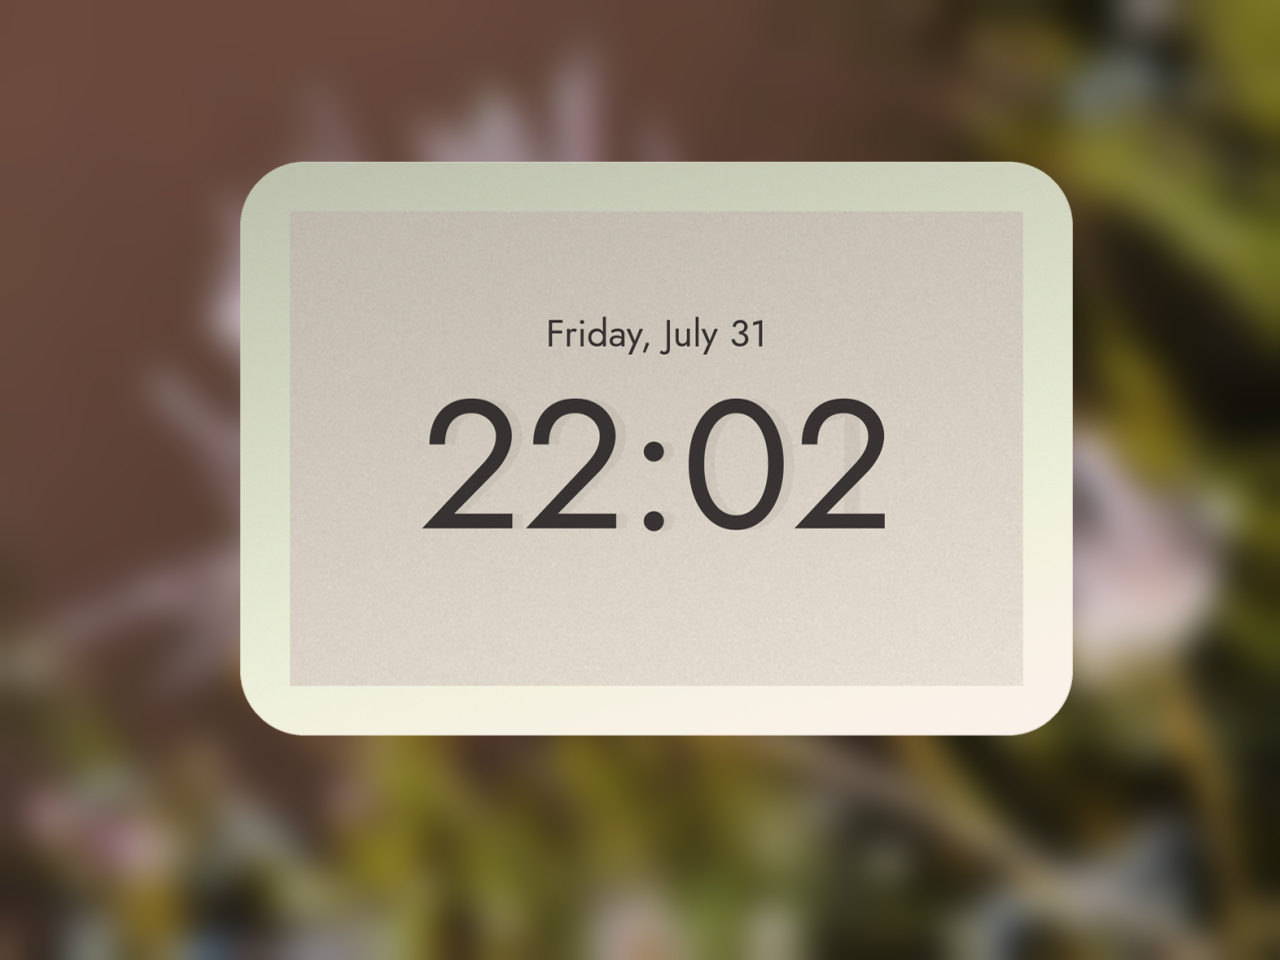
22 h 02 min
